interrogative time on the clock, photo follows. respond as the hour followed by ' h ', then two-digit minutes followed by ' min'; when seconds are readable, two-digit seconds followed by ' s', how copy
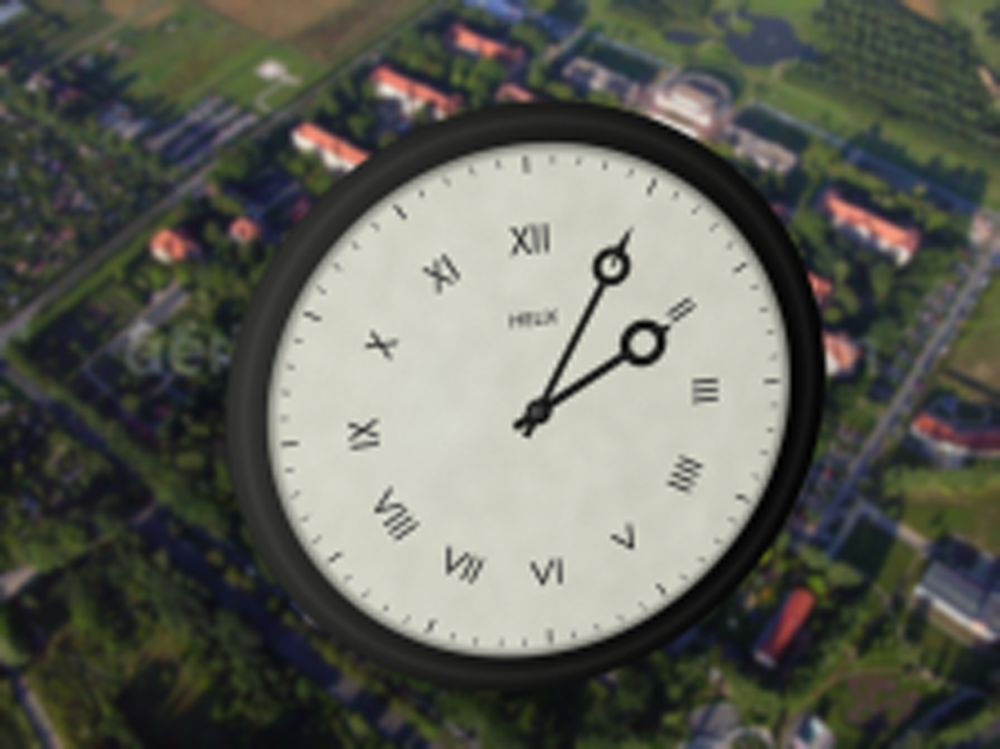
2 h 05 min
